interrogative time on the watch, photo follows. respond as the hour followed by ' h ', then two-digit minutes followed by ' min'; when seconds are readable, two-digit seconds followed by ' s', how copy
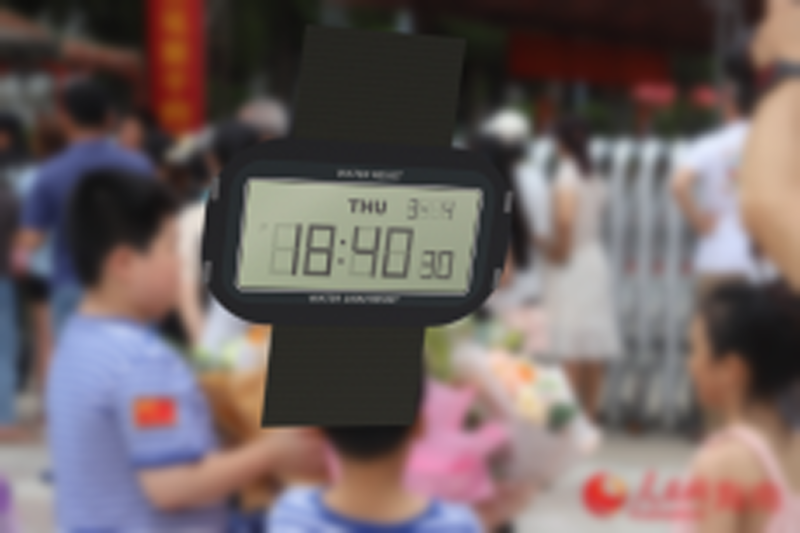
18 h 40 min 30 s
